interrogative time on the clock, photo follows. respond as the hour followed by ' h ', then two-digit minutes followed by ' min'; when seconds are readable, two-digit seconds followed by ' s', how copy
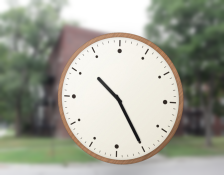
10 h 25 min
